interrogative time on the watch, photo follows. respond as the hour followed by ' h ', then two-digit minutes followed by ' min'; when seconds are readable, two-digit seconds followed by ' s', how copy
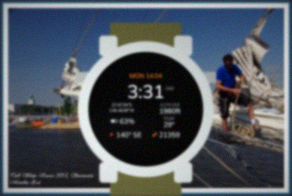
3 h 31 min
